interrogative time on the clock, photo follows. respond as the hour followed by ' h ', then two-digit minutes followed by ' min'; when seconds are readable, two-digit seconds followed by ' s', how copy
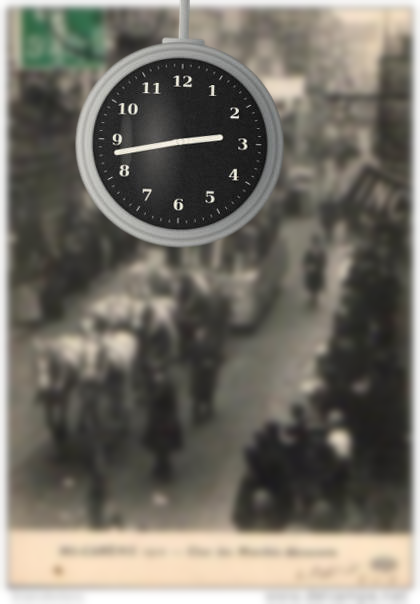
2 h 43 min
